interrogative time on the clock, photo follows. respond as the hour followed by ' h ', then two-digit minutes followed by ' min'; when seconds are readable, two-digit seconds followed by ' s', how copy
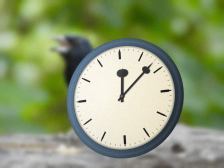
12 h 08 min
